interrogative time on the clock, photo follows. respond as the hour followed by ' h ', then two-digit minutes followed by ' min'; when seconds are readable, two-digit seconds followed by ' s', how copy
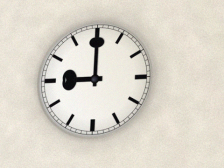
9 h 00 min
